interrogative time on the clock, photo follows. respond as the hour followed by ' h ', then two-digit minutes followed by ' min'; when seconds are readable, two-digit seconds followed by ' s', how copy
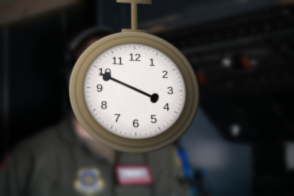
3 h 49 min
